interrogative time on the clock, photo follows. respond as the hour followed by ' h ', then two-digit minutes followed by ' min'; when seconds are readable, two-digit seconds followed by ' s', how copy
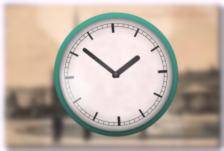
1 h 52 min
